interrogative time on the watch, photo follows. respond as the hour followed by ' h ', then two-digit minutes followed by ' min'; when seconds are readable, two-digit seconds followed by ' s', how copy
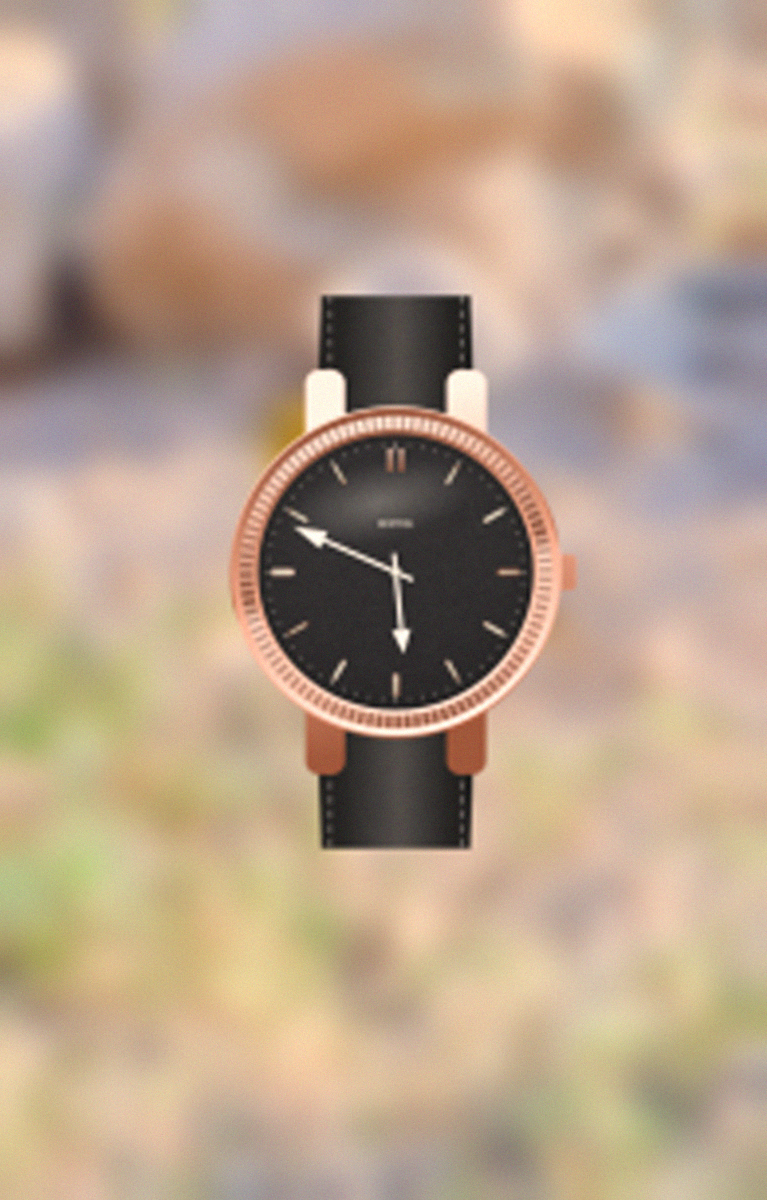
5 h 49 min
